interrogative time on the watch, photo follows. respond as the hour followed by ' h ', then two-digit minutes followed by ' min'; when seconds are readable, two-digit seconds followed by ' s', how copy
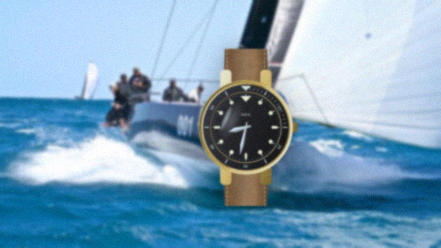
8 h 32 min
